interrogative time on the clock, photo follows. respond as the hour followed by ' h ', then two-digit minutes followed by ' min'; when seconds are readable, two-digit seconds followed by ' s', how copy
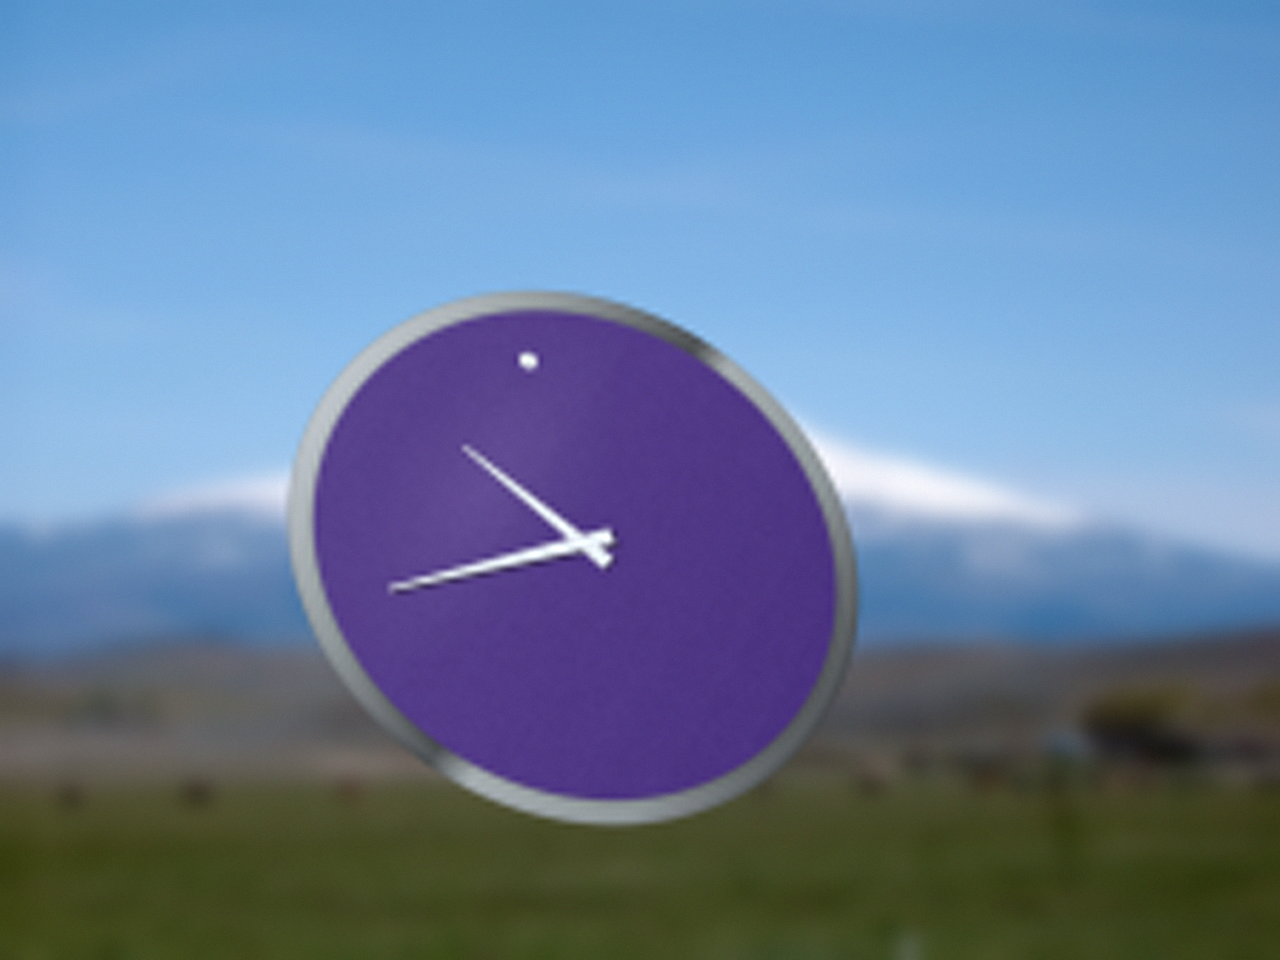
10 h 44 min
